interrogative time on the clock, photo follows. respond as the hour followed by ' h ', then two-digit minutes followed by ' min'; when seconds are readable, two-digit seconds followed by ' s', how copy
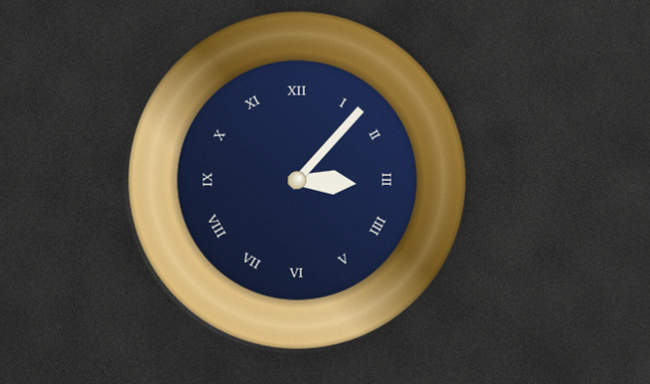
3 h 07 min
